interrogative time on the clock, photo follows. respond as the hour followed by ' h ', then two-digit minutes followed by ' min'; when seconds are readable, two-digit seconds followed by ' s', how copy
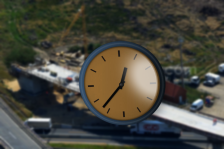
12 h 37 min
